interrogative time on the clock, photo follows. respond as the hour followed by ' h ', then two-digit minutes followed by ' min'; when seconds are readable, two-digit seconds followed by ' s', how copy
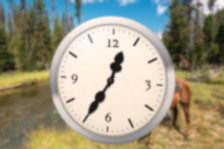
12 h 35 min
